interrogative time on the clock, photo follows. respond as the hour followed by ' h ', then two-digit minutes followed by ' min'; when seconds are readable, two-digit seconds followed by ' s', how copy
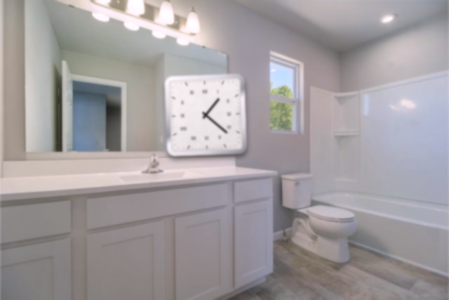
1 h 22 min
